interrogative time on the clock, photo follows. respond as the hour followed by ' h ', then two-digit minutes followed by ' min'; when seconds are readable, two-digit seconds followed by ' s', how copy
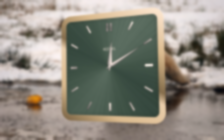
12 h 10 min
